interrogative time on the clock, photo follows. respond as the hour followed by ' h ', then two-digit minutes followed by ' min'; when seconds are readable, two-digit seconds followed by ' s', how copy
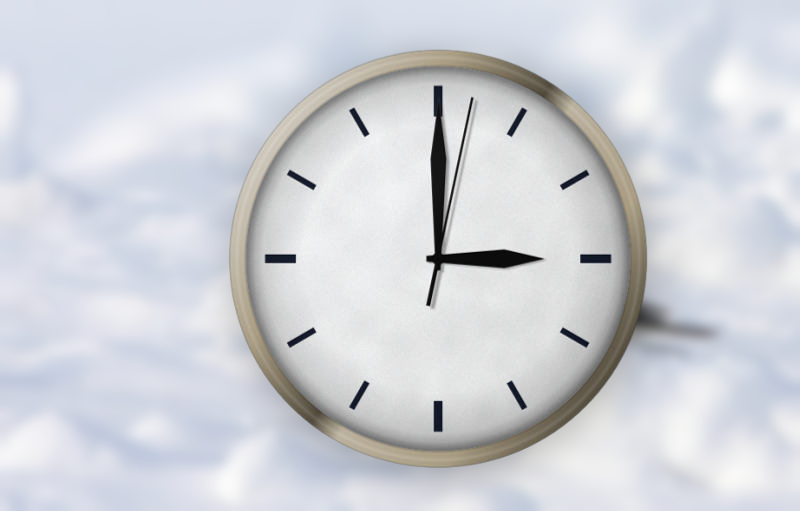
3 h 00 min 02 s
